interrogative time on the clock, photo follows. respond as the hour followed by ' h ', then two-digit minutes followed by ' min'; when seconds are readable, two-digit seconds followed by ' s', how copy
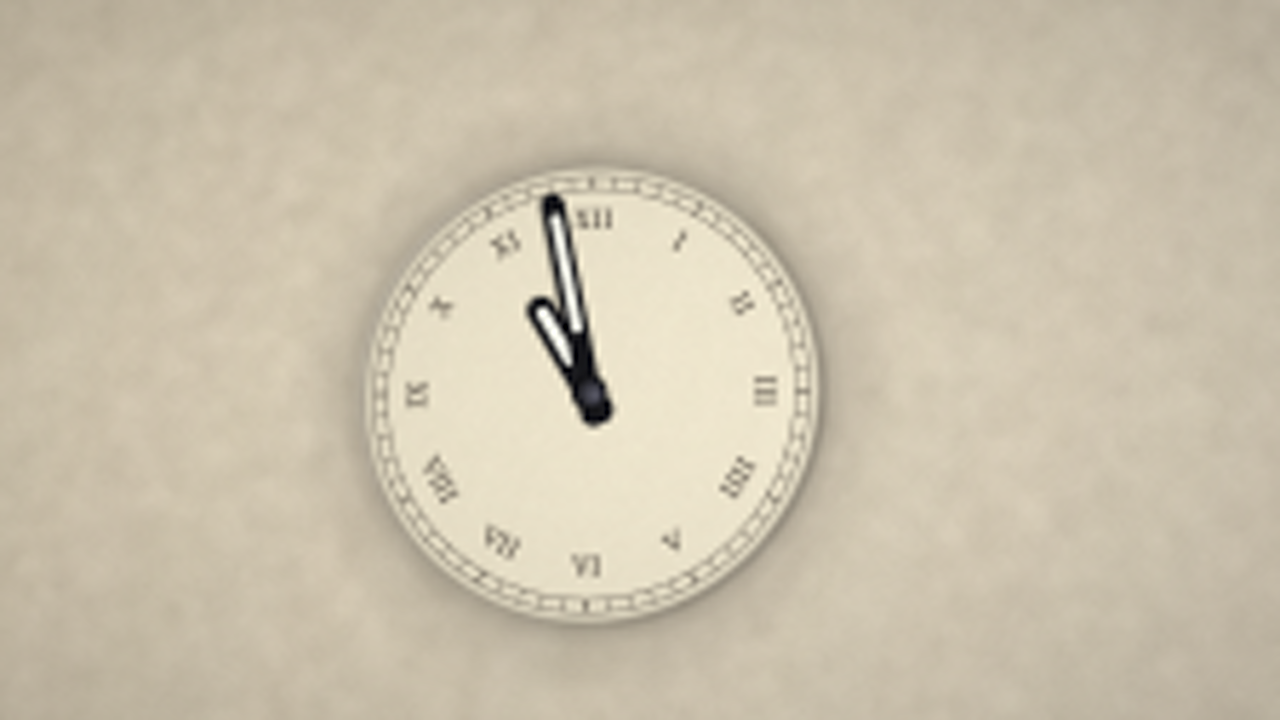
10 h 58 min
